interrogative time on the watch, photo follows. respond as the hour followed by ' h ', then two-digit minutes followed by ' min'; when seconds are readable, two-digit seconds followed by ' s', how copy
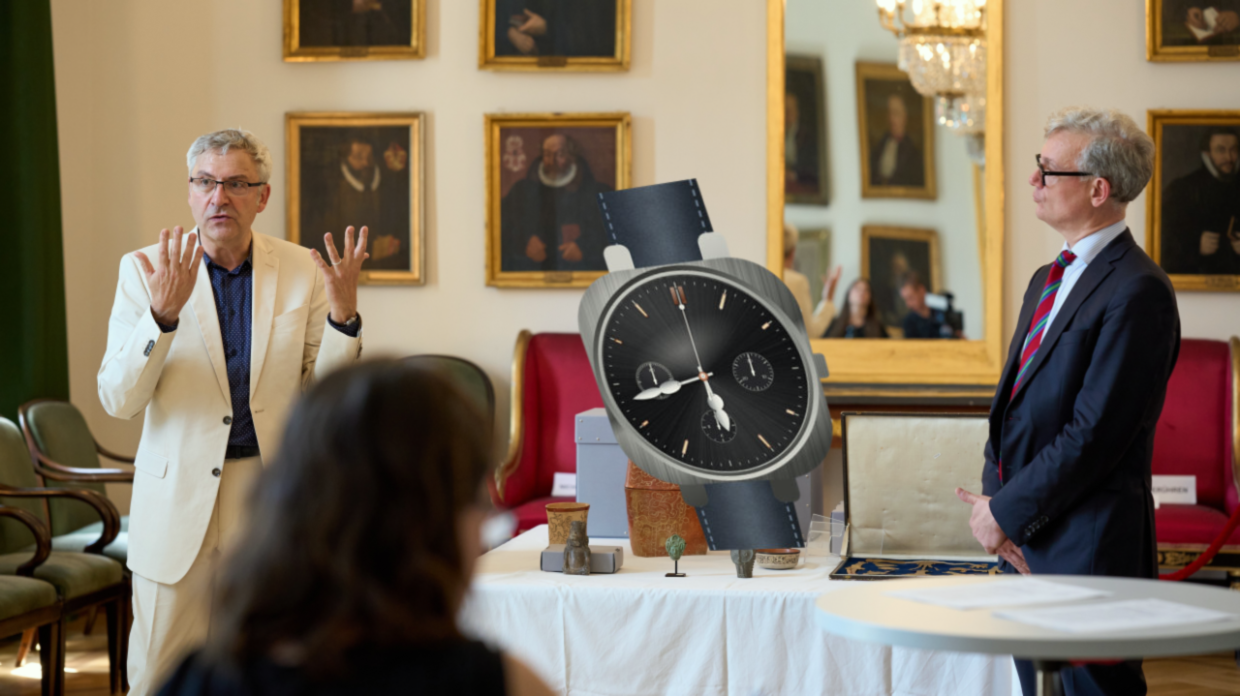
5 h 43 min
